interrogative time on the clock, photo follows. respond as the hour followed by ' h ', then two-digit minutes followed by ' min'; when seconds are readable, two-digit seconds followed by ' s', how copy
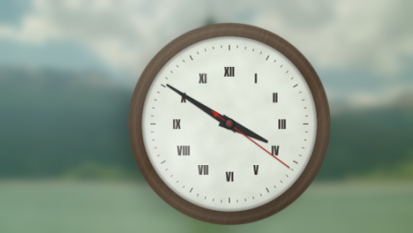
3 h 50 min 21 s
